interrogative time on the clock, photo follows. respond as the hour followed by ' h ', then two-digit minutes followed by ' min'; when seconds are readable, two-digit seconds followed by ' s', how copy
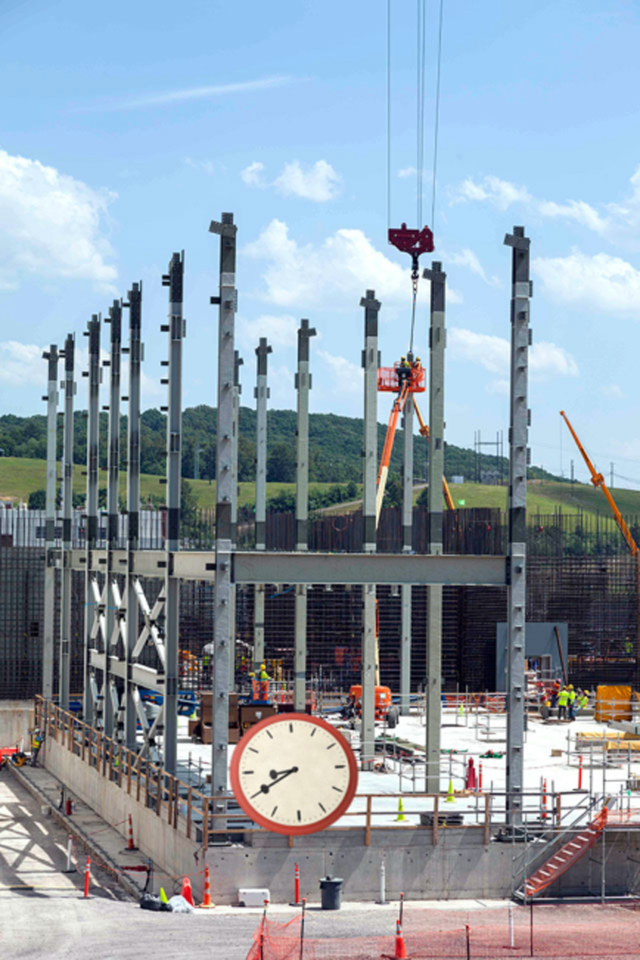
8 h 40 min
